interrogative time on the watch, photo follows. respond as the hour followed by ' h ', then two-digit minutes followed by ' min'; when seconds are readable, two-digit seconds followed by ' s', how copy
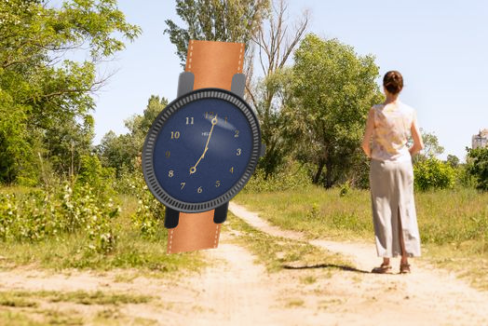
7 h 02 min
